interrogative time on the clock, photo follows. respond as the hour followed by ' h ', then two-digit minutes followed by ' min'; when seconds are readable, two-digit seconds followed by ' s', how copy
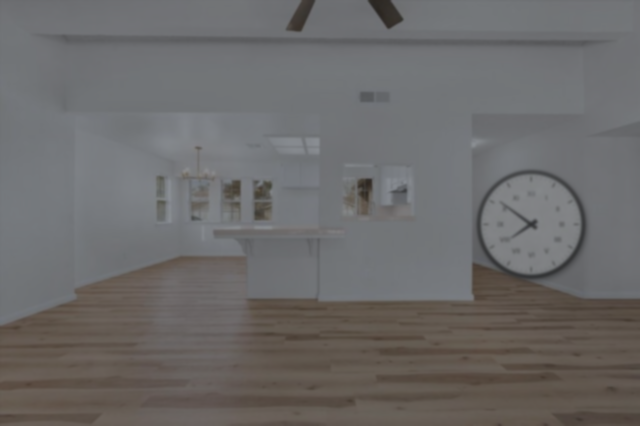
7 h 51 min
